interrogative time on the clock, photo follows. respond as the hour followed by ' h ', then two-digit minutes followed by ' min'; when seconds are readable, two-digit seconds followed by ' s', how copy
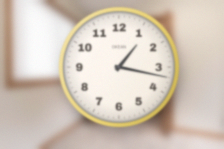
1 h 17 min
